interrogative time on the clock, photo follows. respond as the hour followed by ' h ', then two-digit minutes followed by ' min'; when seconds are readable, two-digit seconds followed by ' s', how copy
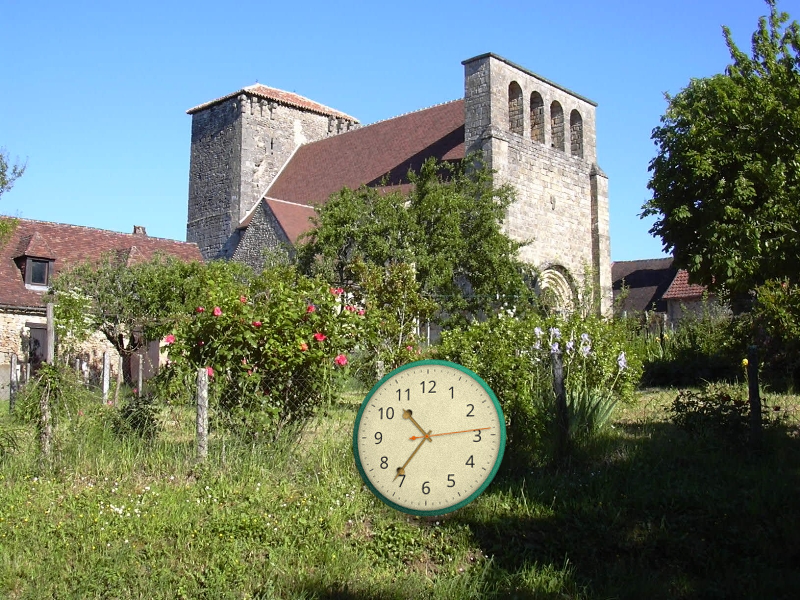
10 h 36 min 14 s
